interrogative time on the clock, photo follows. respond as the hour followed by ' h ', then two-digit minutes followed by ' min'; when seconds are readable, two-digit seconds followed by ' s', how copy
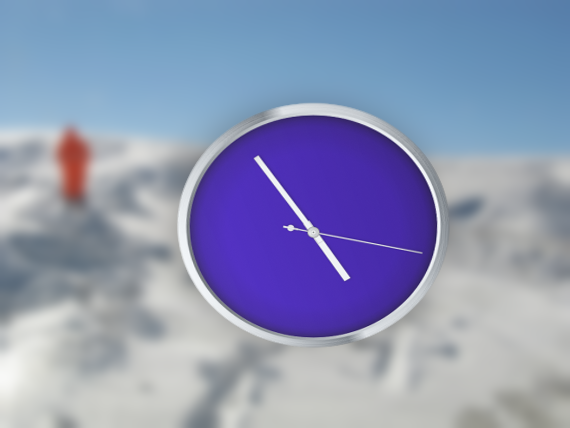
4 h 54 min 17 s
